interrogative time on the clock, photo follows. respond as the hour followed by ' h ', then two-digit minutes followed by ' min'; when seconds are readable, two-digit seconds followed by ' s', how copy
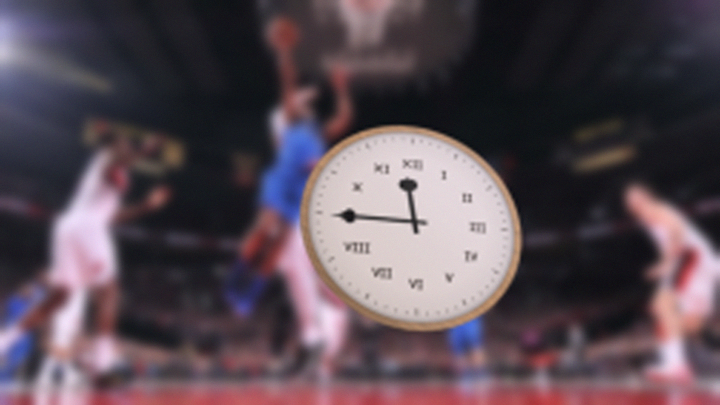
11 h 45 min
